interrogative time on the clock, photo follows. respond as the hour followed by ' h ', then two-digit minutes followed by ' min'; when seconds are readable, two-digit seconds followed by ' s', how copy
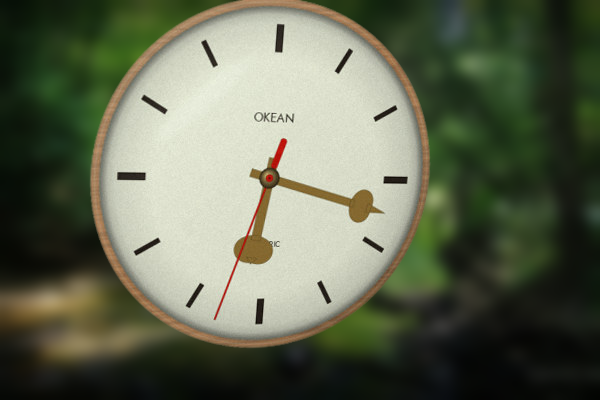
6 h 17 min 33 s
